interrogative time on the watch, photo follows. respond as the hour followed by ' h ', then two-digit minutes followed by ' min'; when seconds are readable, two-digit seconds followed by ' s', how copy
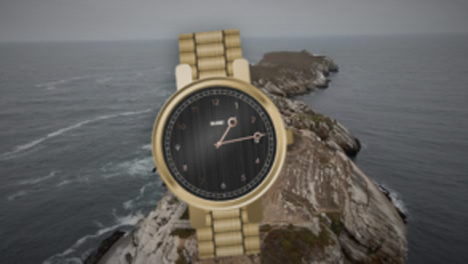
1 h 14 min
